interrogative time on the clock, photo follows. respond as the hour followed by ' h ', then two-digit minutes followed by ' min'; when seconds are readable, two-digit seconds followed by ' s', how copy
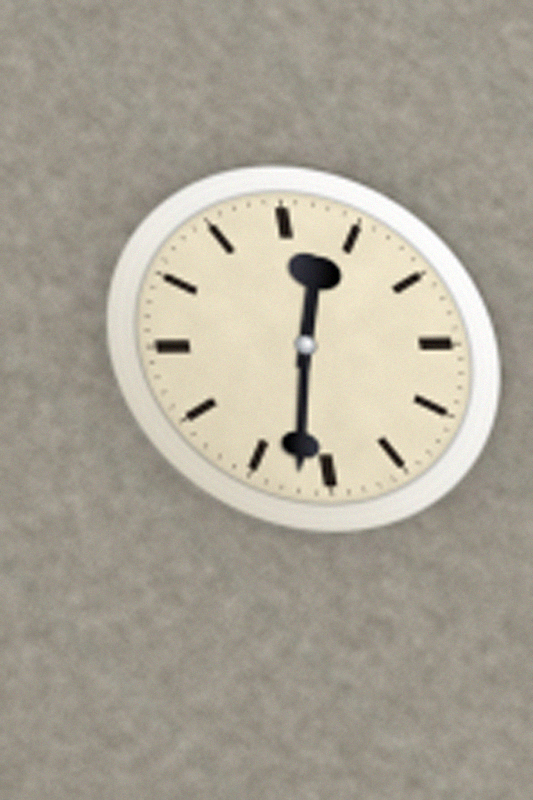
12 h 32 min
